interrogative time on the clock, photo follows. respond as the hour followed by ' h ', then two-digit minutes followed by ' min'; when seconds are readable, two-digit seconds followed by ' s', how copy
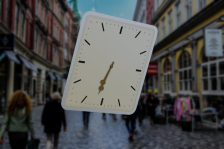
6 h 32 min
